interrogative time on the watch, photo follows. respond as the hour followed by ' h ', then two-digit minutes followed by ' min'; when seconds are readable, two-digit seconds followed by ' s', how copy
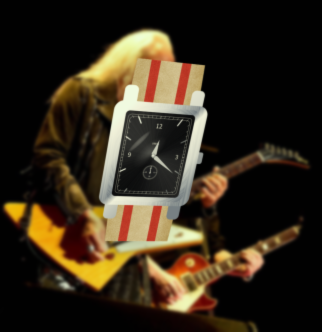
12 h 21 min
